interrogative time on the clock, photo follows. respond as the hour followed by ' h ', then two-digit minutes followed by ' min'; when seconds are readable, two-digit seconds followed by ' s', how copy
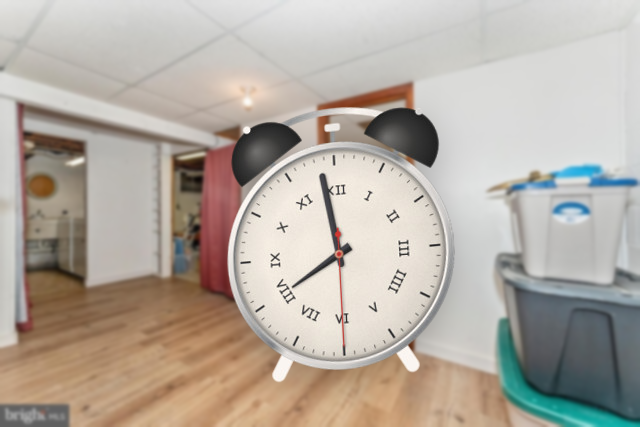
7 h 58 min 30 s
